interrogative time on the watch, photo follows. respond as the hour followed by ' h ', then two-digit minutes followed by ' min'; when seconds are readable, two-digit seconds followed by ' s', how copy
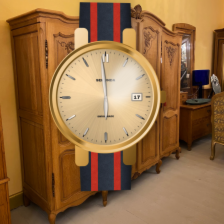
5 h 59 min
